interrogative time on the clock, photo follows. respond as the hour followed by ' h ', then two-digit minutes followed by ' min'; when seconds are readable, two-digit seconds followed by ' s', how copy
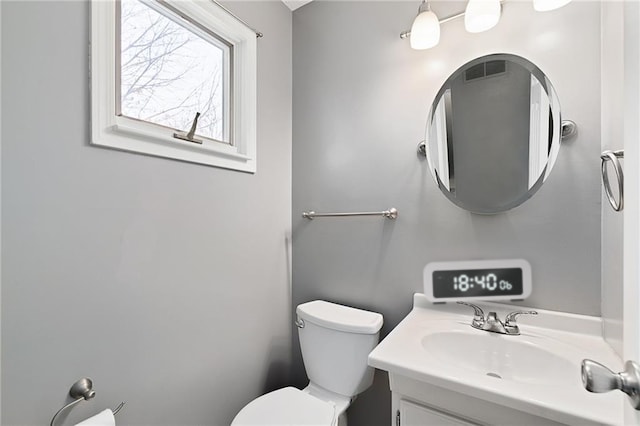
18 h 40 min
